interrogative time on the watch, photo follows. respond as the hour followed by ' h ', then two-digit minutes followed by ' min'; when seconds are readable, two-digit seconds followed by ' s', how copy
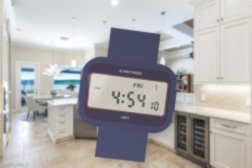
4 h 54 min 10 s
